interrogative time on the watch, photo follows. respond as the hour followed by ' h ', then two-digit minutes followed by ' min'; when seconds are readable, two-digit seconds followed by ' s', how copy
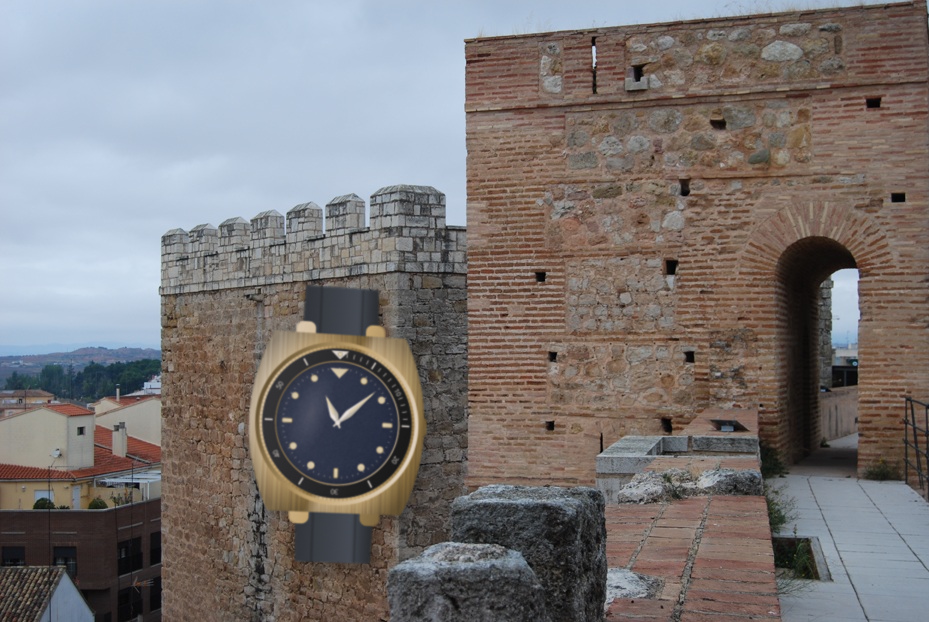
11 h 08 min
